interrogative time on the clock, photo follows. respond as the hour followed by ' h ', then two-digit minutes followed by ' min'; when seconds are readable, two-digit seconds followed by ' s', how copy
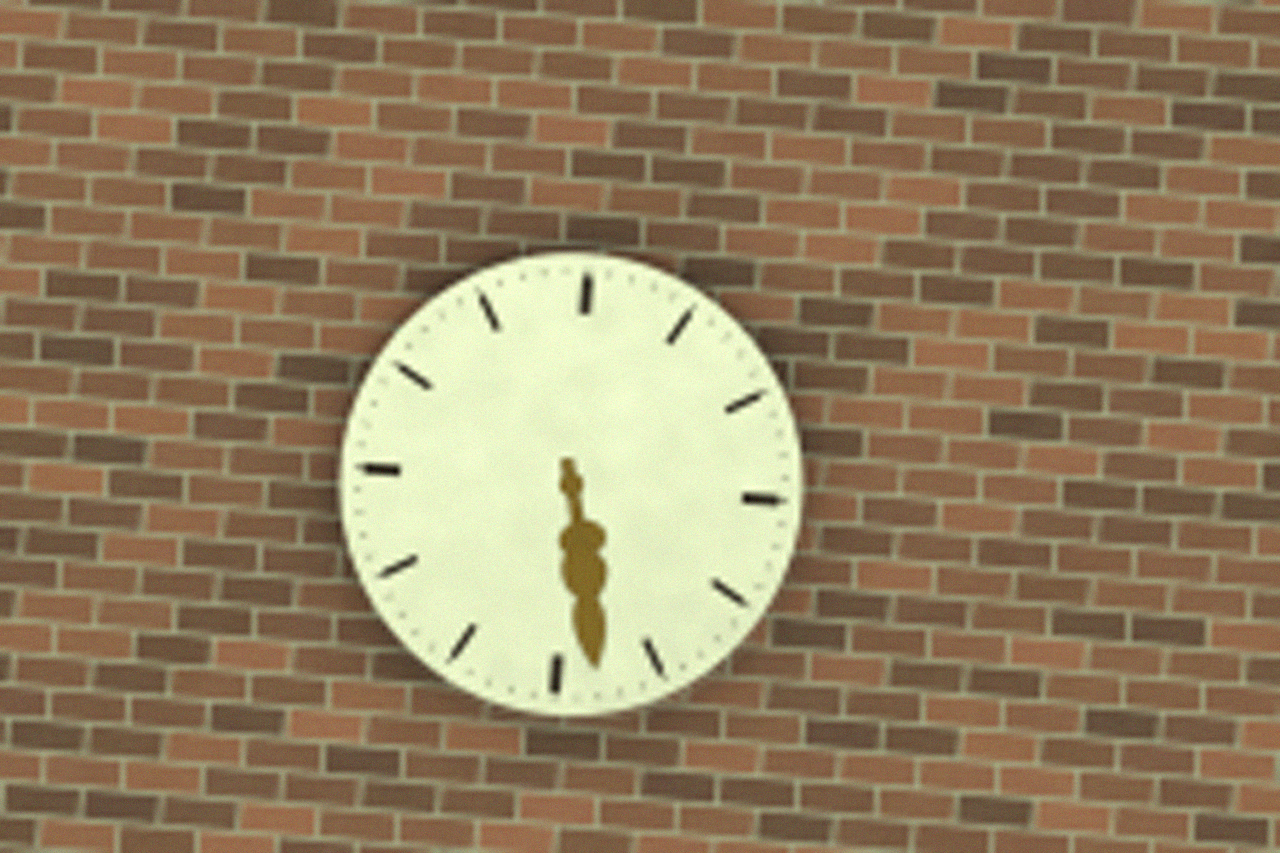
5 h 28 min
